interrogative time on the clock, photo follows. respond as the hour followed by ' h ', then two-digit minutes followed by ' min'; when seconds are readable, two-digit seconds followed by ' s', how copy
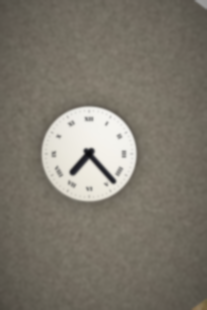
7 h 23 min
